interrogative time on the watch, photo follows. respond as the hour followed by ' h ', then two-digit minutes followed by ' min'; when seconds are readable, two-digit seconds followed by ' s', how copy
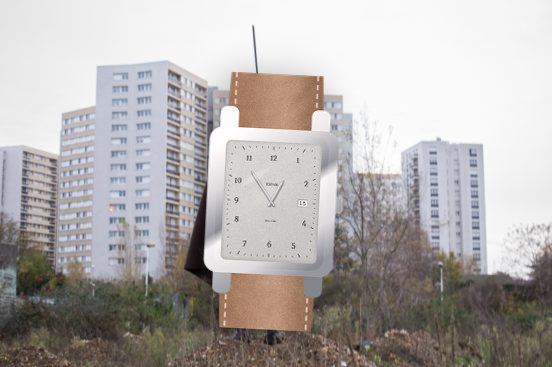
12 h 54 min
